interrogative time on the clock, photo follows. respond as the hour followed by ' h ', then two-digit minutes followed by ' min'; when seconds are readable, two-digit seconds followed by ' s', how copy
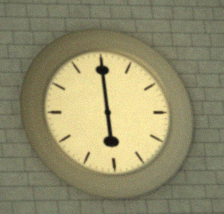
6 h 00 min
